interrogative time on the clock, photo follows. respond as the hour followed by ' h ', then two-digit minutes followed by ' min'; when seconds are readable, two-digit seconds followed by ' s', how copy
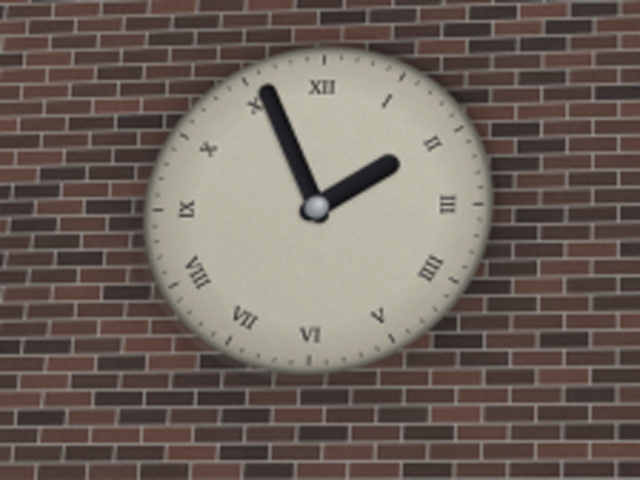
1 h 56 min
